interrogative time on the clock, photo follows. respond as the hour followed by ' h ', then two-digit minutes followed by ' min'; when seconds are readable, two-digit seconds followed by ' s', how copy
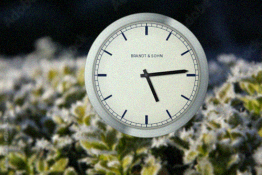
5 h 14 min
